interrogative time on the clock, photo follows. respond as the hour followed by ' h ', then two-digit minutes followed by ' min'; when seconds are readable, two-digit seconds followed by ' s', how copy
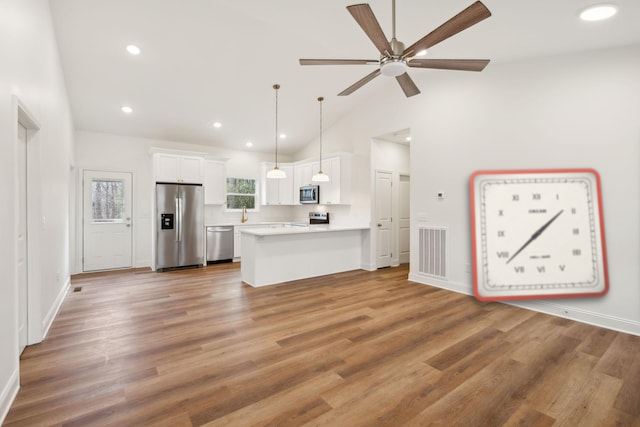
1 h 38 min
